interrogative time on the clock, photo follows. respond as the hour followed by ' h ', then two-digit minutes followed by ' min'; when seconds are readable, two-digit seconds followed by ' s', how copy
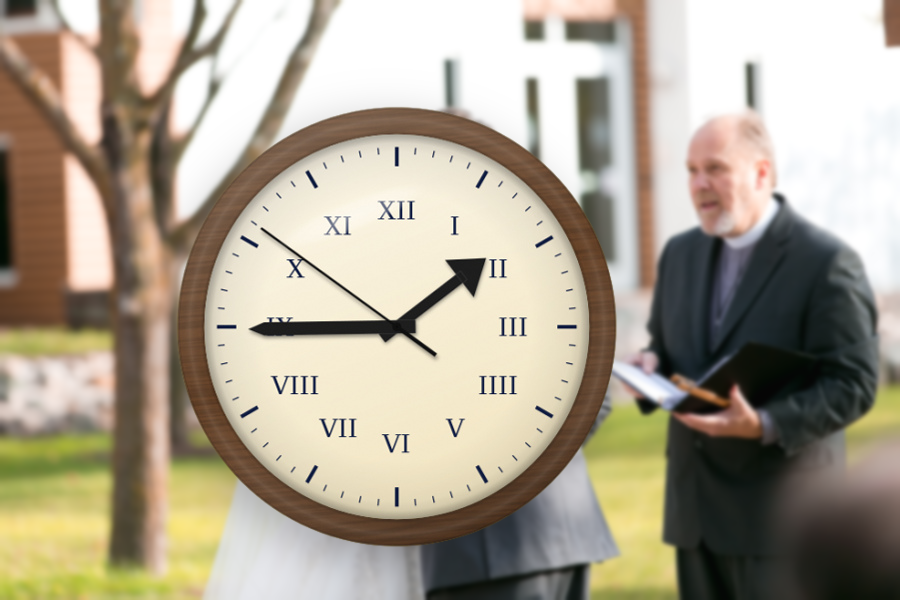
1 h 44 min 51 s
